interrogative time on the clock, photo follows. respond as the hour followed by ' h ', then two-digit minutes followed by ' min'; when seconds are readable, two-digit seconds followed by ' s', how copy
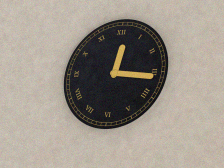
12 h 16 min
